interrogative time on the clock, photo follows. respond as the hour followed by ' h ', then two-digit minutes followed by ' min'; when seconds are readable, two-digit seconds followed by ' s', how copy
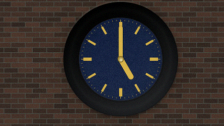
5 h 00 min
